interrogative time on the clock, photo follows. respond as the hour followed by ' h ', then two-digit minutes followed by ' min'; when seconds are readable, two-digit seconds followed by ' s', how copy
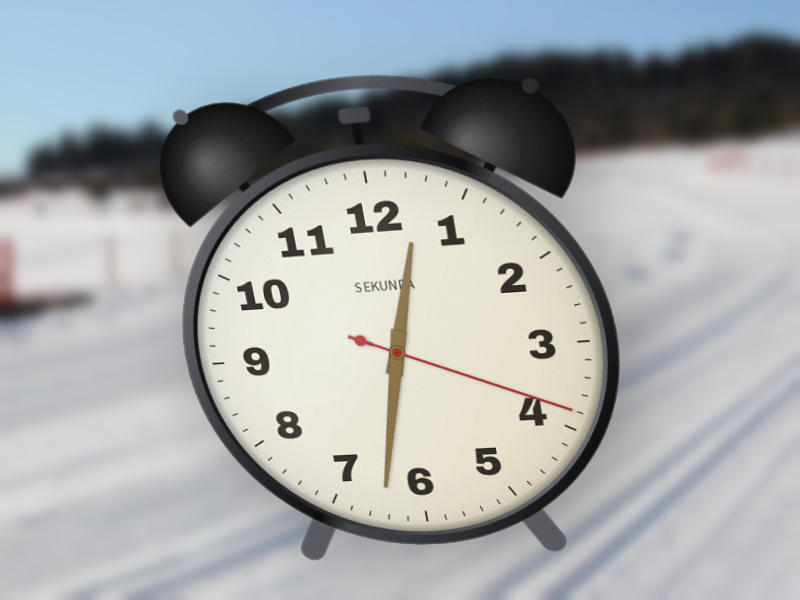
12 h 32 min 19 s
